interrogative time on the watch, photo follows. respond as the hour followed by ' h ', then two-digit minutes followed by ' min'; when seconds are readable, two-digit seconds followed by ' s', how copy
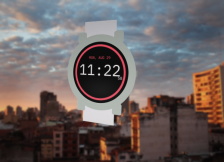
11 h 22 min
